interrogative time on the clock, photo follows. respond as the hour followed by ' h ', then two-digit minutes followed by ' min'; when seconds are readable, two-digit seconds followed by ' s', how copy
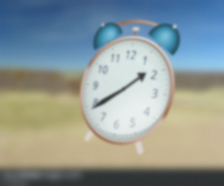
1 h 39 min
